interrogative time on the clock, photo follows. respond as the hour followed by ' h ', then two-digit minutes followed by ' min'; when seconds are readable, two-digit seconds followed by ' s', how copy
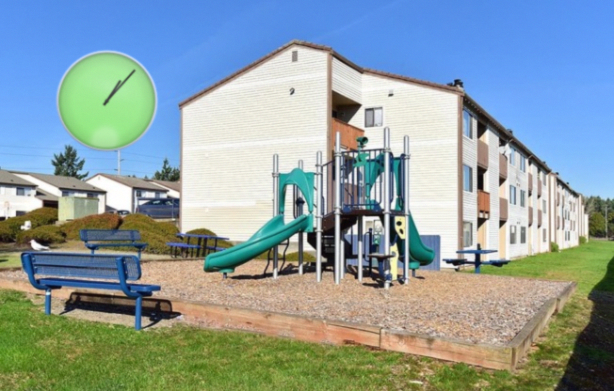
1 h 07 min
